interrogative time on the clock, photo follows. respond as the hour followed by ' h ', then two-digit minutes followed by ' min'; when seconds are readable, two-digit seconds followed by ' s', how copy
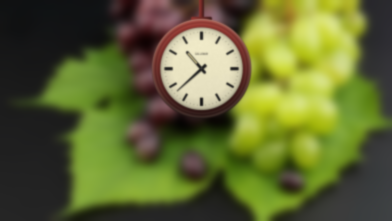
10 h 38 min
